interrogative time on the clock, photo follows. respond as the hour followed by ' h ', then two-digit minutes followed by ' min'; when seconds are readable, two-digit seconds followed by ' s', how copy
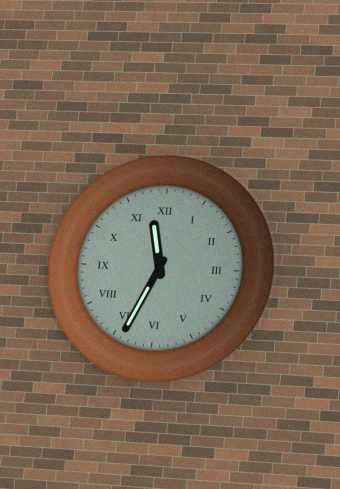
11 h 34 min
